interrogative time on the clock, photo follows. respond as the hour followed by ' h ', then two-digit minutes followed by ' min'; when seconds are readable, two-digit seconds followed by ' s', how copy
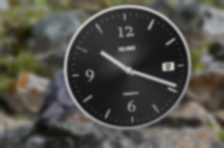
10 h 19 min
